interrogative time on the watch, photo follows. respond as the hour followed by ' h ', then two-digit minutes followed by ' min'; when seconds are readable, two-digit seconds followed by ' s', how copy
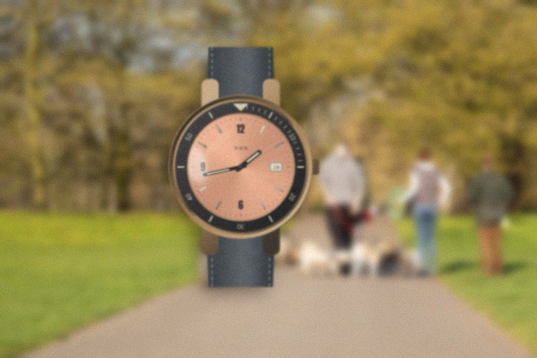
1 h 43 min
